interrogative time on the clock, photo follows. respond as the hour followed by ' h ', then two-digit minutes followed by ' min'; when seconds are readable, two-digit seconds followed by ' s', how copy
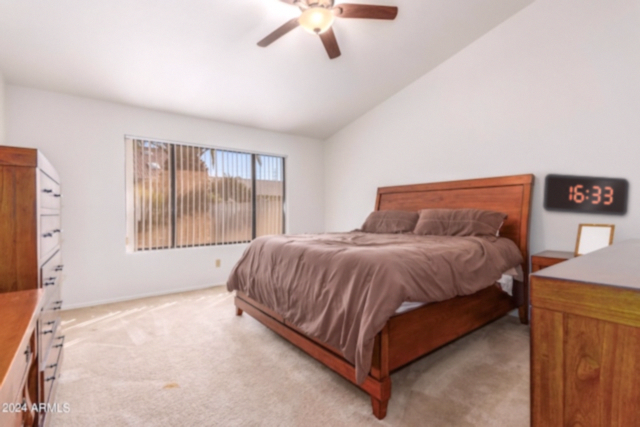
16 h 33 min
